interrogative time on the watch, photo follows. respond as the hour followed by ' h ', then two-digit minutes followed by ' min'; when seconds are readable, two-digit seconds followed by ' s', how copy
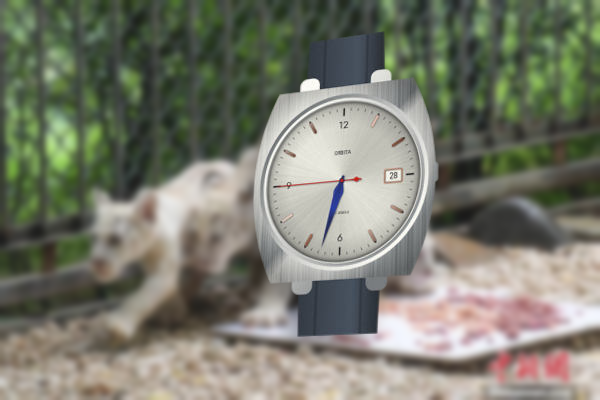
6 h 32 min 45 s
